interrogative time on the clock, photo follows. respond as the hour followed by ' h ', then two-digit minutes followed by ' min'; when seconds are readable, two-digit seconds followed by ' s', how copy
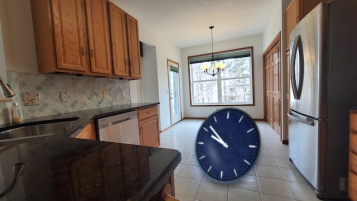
9 h 52 min
